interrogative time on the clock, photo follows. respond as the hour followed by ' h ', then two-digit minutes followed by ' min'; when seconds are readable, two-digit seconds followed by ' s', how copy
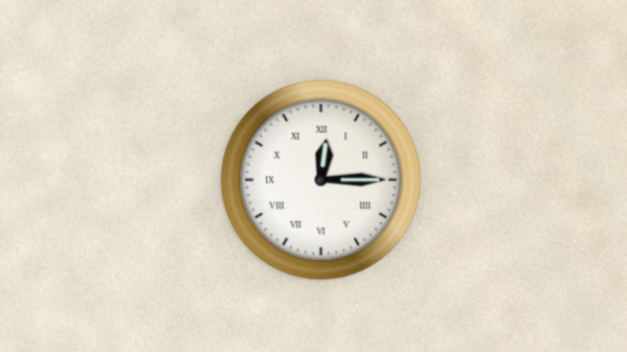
12 h 15 min
